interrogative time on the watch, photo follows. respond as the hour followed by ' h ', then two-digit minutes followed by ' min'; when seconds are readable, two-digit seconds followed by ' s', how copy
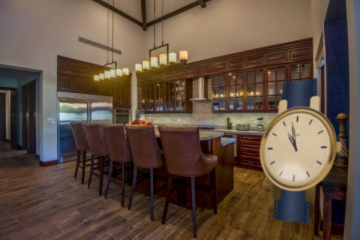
10 h 58 min
